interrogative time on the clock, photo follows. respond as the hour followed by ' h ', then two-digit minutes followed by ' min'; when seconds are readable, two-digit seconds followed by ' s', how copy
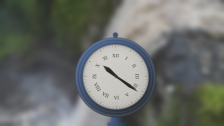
10 h 21 min
